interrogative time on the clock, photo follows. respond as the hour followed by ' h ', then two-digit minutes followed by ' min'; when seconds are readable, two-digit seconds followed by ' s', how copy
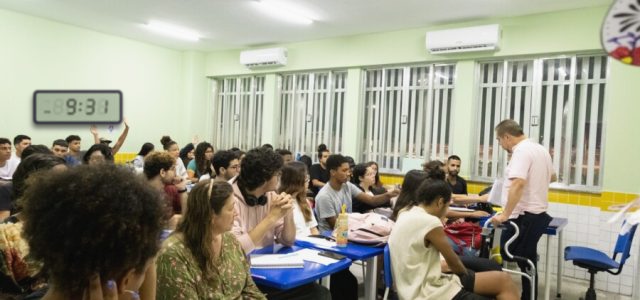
9 h 31 min
